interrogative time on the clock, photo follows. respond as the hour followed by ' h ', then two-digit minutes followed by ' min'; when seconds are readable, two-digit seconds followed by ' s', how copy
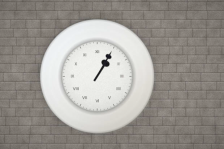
1 h 05 min
